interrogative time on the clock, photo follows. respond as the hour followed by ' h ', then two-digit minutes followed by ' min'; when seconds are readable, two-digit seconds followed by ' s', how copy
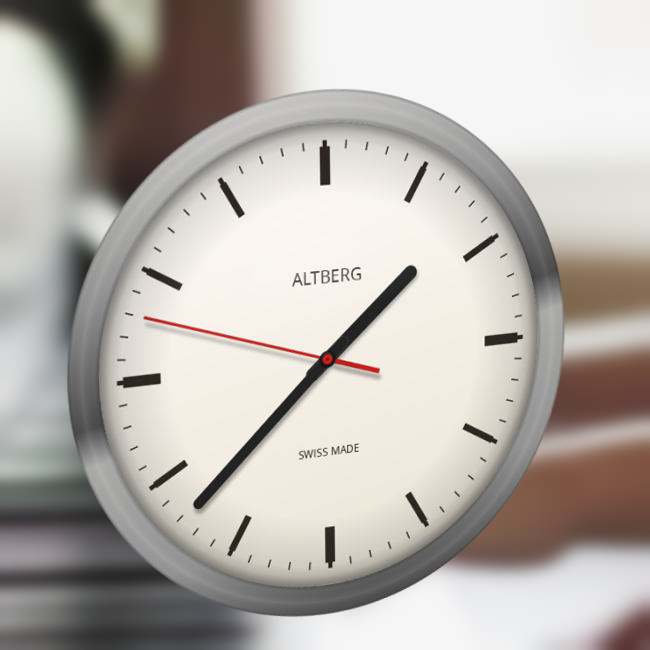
1 h 37 min 48 s
